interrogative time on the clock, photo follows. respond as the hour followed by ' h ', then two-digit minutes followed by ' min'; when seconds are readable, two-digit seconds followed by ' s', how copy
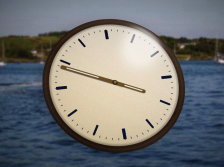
3 h 49 min
